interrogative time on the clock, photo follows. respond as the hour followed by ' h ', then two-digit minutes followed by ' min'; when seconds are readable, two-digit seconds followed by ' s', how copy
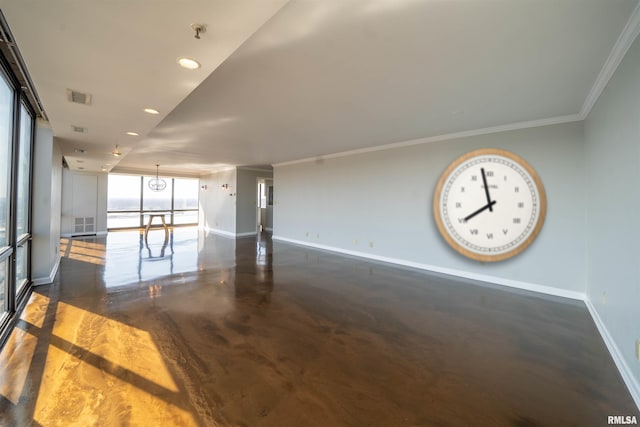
7 h 58 min
